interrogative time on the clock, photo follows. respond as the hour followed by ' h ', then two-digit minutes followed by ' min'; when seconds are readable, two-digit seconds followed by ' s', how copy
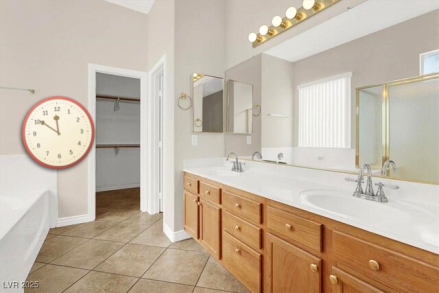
11 h 51 min
